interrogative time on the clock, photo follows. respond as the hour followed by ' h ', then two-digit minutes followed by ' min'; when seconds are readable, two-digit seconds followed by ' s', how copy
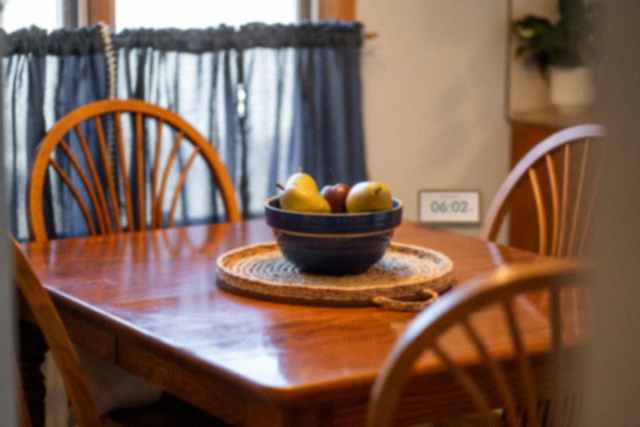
6 h 02 min
